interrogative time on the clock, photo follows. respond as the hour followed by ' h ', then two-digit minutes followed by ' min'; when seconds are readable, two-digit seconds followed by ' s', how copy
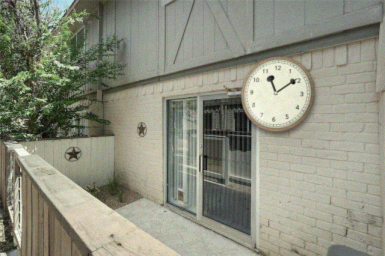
11 h 09 min
